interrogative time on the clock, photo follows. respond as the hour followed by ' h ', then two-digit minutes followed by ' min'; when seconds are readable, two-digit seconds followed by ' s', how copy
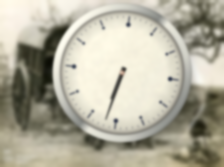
6 h 32 min
